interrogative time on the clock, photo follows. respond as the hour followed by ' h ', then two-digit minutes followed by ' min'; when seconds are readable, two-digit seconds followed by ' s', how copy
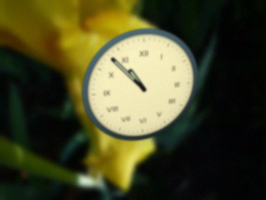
10 h 53 min
